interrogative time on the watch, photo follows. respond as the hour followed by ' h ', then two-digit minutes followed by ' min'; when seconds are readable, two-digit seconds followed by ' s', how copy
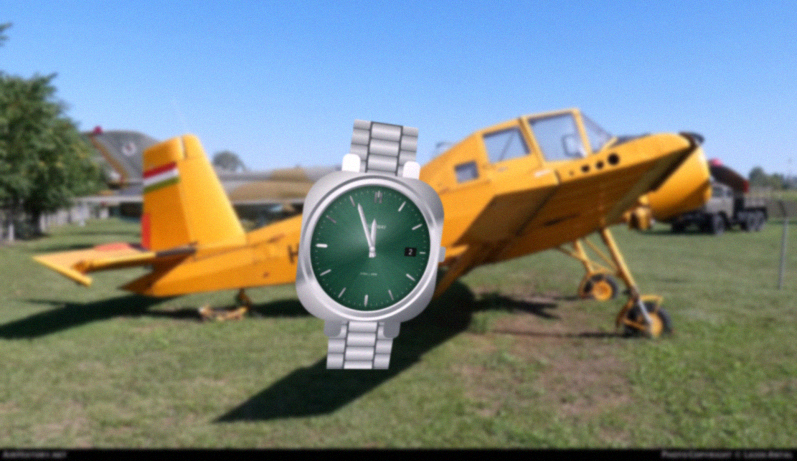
11 h 56 min
